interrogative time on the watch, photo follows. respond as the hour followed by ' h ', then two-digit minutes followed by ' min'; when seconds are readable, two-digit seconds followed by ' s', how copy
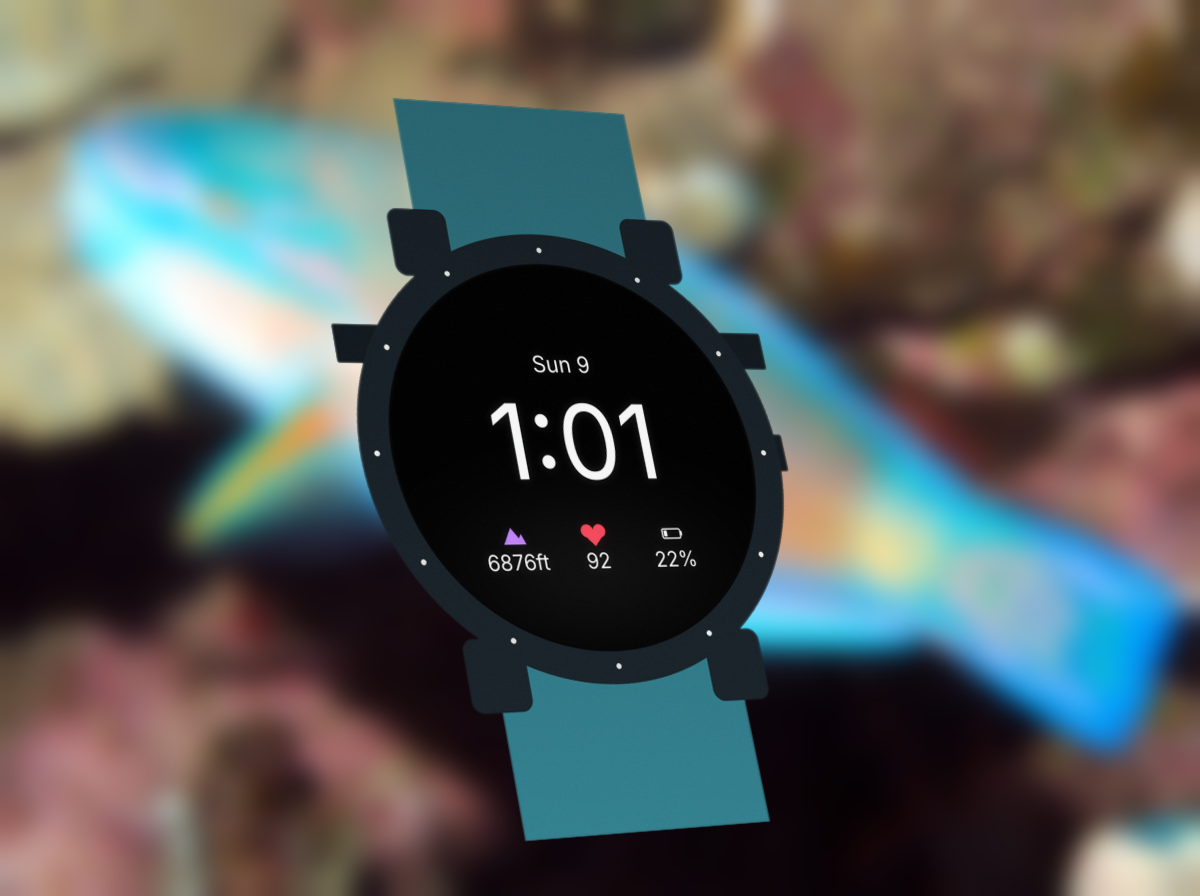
1 h 01 min
